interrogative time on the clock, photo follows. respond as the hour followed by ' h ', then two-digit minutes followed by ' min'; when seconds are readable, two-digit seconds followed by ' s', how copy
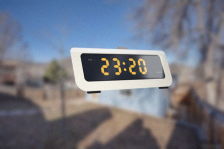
23 h 20 min
